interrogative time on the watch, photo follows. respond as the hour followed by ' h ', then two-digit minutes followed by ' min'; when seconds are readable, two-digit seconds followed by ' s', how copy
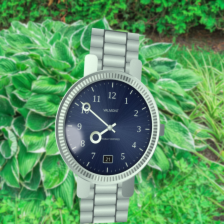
7 h 51 min
